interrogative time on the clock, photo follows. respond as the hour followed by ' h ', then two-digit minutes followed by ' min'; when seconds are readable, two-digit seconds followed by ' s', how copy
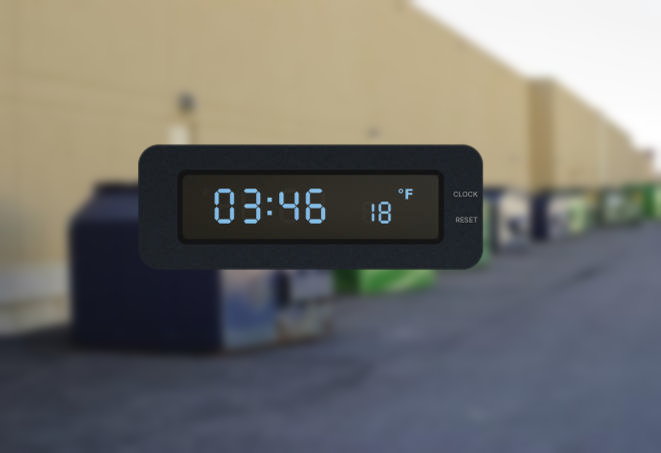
3 h 46 min
